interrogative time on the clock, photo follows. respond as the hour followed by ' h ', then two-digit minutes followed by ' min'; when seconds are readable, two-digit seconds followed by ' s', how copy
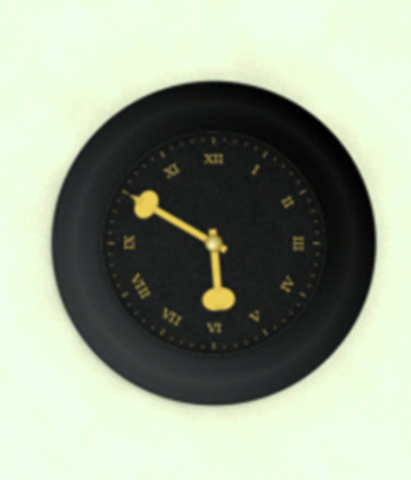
5 h 50 min
